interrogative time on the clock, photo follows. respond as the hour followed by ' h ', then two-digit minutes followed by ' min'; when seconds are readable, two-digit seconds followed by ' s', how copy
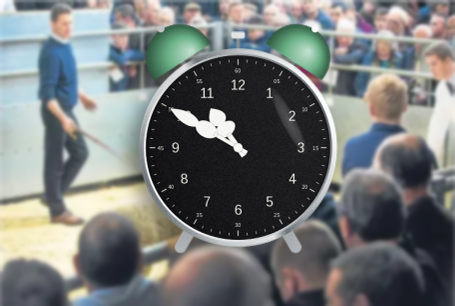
10 h 50 min
